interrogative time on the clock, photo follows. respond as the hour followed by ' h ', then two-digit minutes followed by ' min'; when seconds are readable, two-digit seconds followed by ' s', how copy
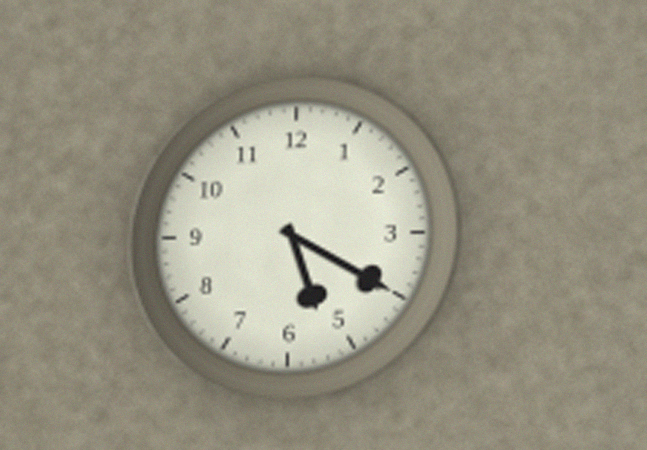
5 h 20 min
